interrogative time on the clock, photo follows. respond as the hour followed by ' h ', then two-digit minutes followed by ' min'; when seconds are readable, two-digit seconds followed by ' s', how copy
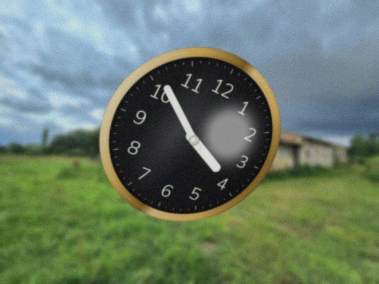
3 h 51 min
